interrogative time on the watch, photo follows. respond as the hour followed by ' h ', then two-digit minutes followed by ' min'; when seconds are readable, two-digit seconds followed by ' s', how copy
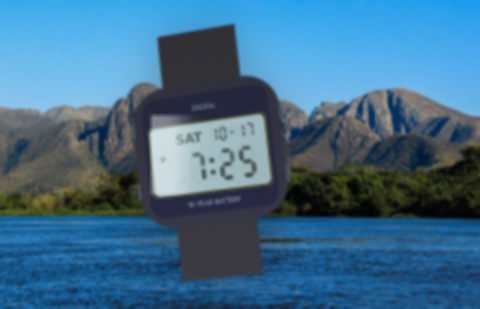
7 h 25 min
